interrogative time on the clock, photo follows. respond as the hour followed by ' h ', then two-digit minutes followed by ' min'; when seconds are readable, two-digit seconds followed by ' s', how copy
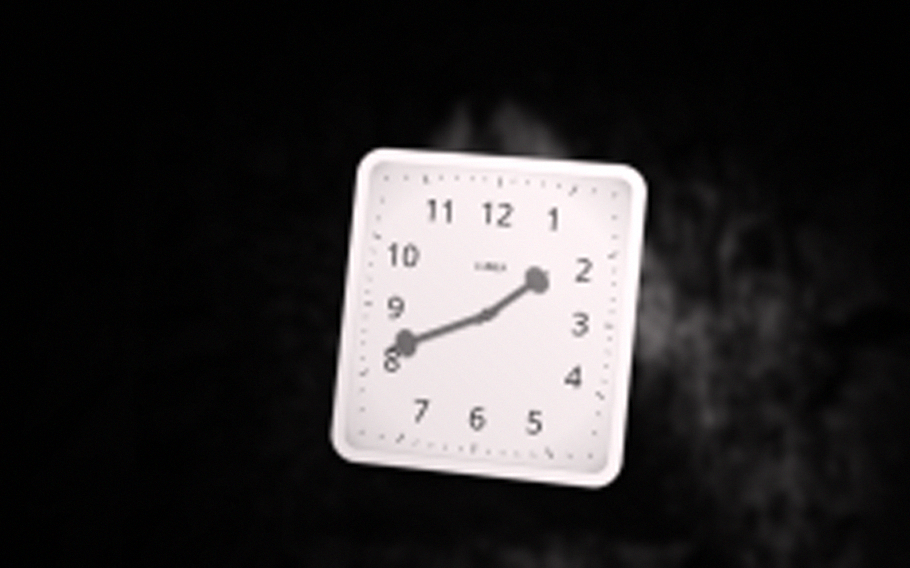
1 h 41 min
